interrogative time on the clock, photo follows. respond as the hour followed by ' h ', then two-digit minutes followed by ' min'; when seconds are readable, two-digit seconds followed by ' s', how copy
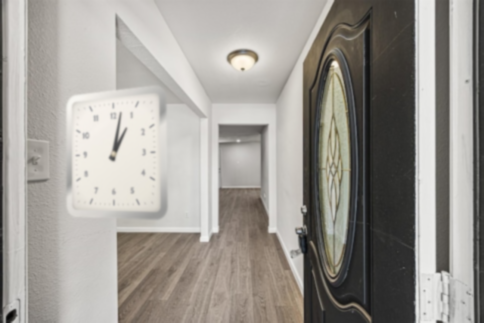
1 h 02 min
